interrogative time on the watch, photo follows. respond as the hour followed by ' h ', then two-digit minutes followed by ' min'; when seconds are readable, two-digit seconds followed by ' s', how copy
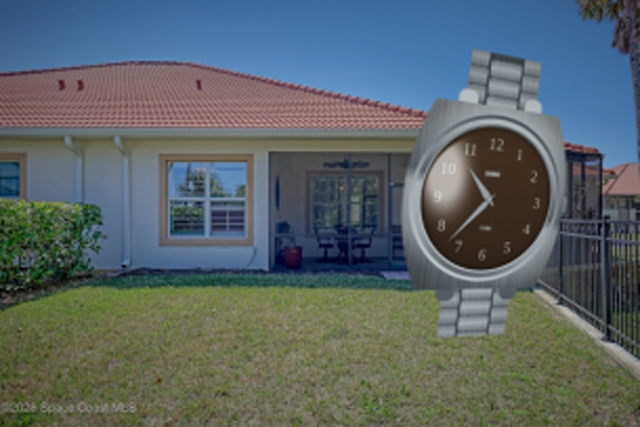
10 h 37 min
